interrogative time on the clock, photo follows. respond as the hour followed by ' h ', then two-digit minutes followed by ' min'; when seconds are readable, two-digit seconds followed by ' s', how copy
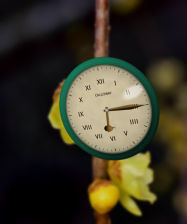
6 h 15 min
